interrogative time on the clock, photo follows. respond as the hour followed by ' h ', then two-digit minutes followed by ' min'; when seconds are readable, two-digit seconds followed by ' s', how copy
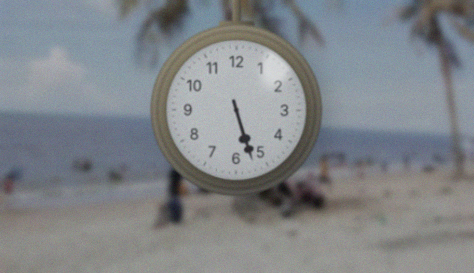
5 h 27 min
